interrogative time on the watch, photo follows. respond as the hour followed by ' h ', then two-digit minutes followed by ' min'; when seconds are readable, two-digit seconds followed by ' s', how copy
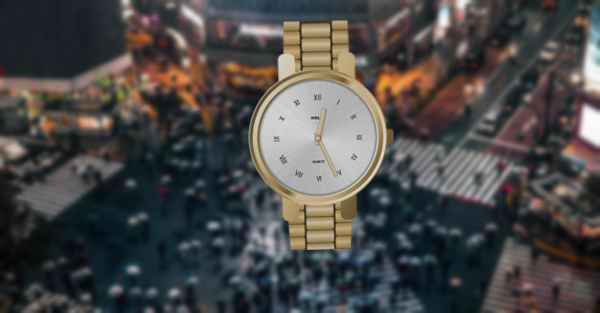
12 h 26 min
